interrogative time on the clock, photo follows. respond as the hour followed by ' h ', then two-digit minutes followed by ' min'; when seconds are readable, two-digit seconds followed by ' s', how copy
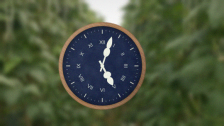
5 h 03 min
